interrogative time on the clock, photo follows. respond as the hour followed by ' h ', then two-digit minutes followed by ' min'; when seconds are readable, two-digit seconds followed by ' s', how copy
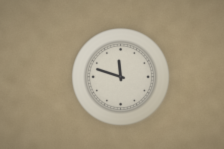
11 h 48 min
